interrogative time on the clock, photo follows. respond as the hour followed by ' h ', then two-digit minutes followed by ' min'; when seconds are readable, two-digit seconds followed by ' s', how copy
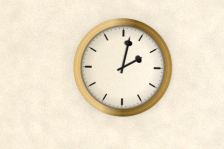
2 h 02 min
